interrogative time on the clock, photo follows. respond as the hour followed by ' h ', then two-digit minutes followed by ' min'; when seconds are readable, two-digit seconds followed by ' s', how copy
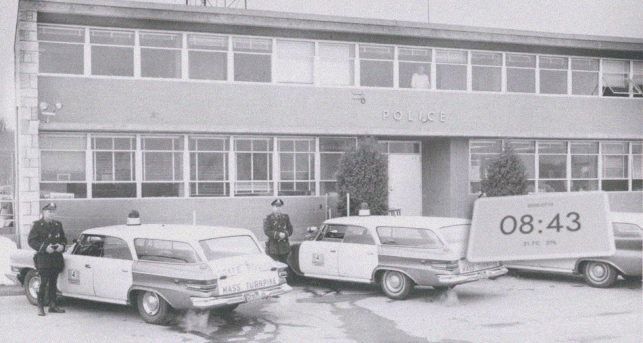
8 h 43 min
